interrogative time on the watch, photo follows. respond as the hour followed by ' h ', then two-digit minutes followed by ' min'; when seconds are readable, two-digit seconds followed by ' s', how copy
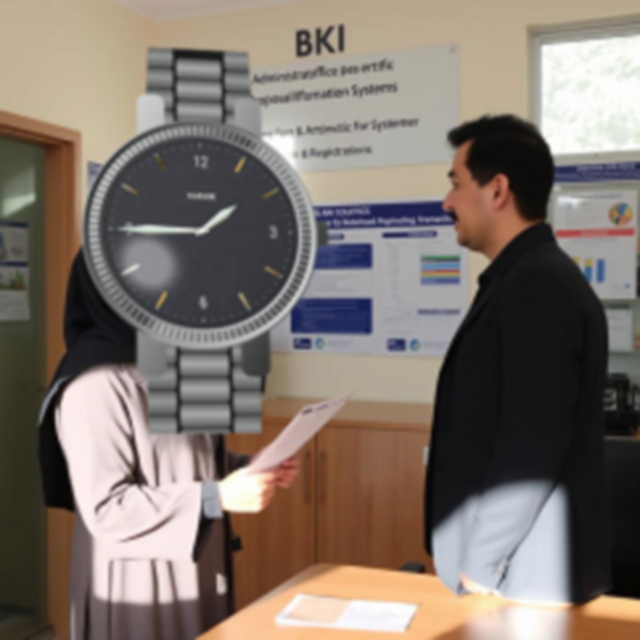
1 h 45 min
